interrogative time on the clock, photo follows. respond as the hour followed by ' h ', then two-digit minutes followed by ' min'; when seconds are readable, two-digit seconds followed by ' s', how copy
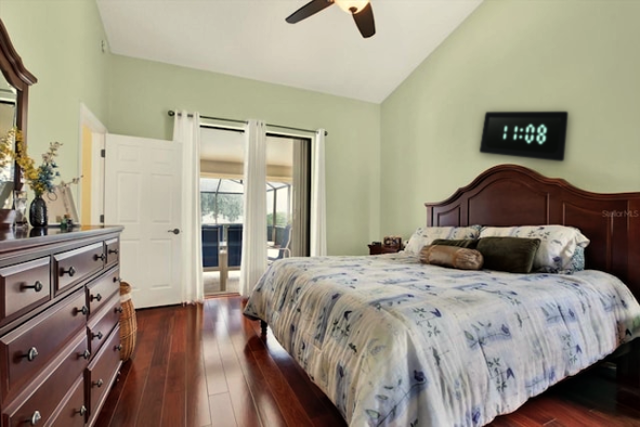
11 h 08 min
